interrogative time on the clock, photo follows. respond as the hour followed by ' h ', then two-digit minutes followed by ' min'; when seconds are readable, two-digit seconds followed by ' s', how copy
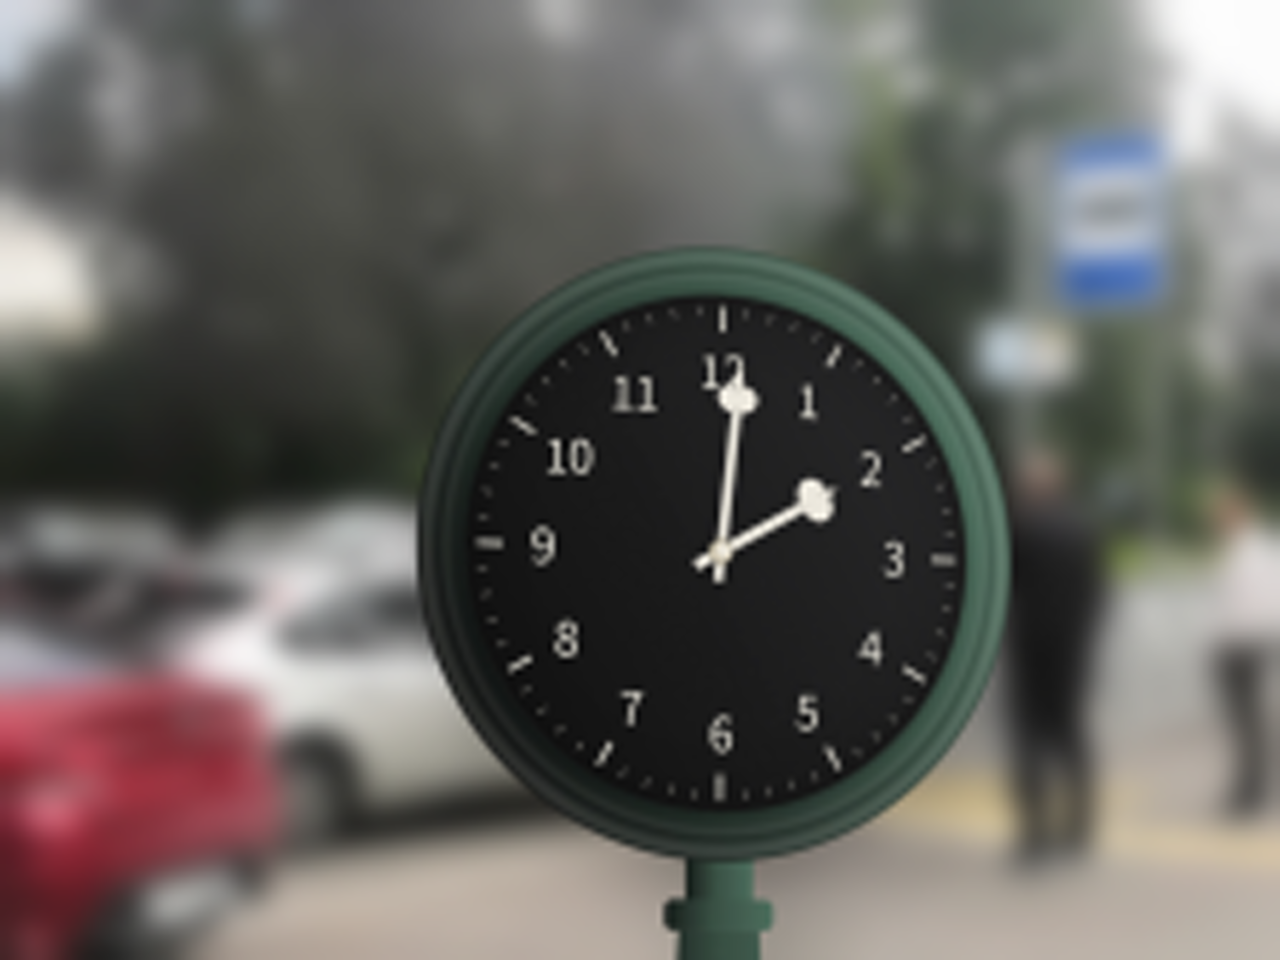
2 h 01 min
